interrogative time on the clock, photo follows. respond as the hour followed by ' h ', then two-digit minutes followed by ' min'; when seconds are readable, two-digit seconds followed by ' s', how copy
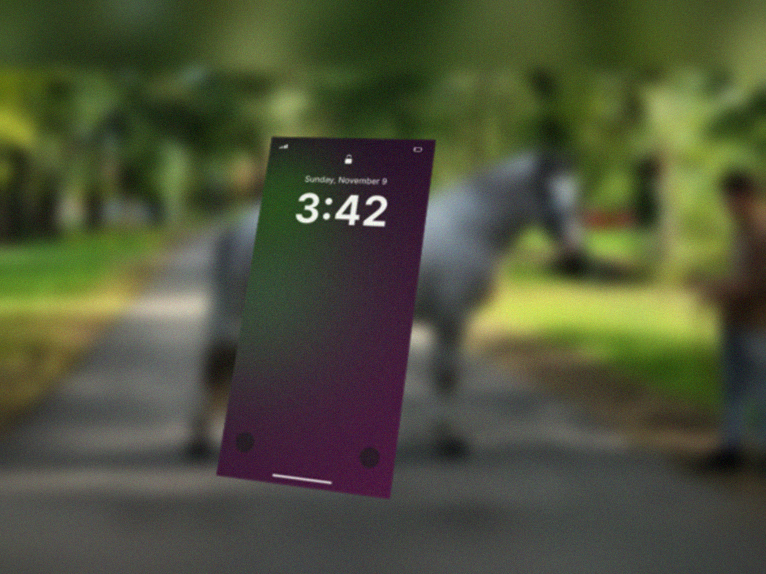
3 h 42 min
